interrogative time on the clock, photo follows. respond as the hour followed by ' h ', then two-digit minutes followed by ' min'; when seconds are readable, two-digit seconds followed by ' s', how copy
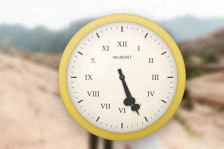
5 h 26 min
